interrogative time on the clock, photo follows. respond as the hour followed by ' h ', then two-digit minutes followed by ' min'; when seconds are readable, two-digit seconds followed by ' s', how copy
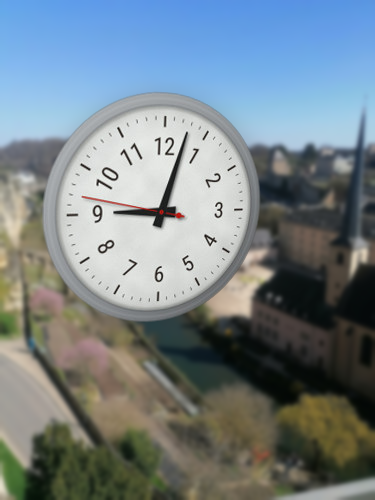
9 h 02 min 47 s
